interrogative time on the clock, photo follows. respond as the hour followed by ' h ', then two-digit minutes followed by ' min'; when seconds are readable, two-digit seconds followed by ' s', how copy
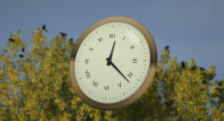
12 h 22 min
